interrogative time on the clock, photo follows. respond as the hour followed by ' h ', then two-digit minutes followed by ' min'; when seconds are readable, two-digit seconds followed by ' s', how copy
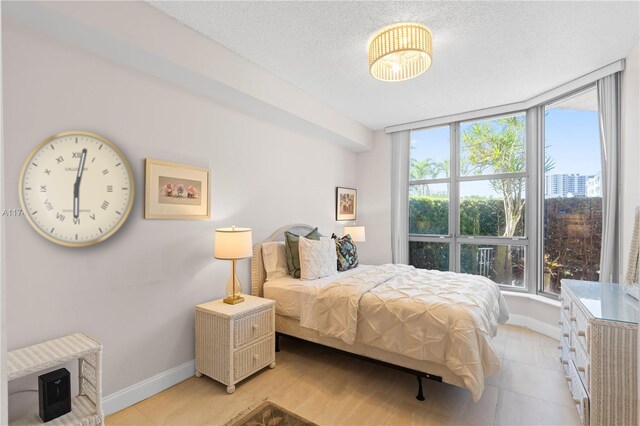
6 h 02 min
